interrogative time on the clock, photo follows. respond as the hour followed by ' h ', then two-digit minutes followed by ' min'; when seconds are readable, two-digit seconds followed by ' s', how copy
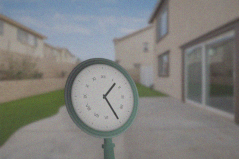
1 h 25 min
